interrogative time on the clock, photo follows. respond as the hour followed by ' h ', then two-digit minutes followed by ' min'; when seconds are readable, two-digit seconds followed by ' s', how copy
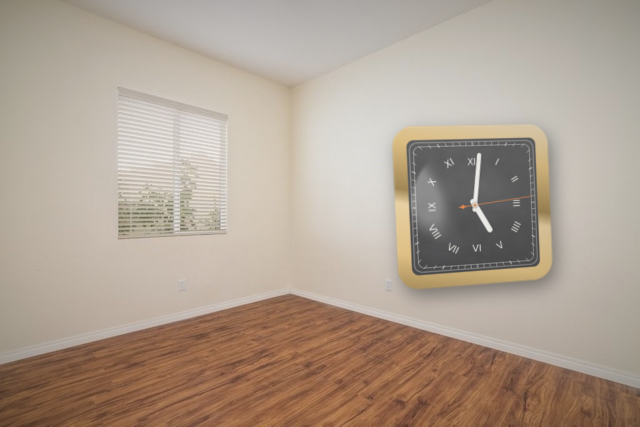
5 h 01 min 14 s
